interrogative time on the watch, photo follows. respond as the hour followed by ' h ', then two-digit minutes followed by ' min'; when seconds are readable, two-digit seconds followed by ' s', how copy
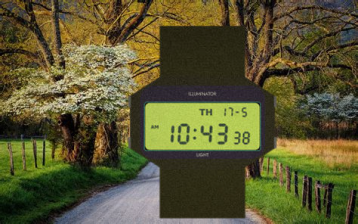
10 h 43 min 38 s
